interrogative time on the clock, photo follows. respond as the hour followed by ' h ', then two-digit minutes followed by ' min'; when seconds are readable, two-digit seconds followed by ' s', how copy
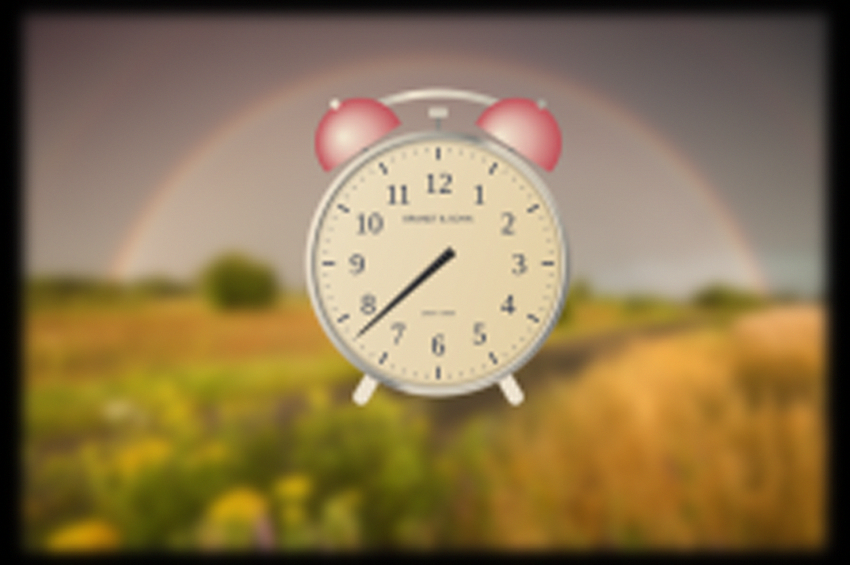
7 h 38 min
